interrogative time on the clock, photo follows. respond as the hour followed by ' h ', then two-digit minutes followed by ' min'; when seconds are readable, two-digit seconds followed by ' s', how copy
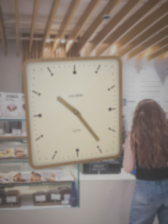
10 h 24 min
